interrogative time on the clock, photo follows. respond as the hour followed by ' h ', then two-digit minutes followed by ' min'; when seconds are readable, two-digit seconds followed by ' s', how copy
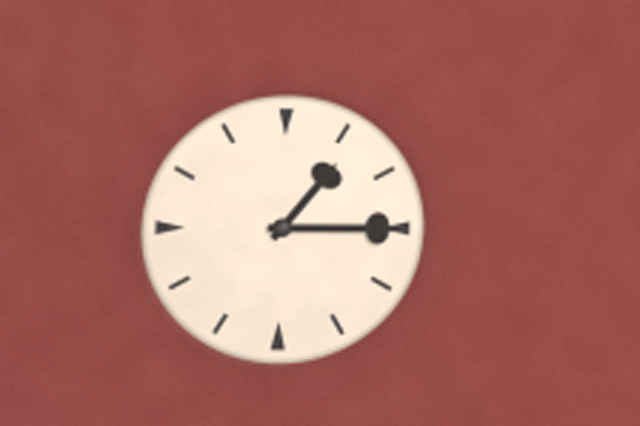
1 h 15 min
